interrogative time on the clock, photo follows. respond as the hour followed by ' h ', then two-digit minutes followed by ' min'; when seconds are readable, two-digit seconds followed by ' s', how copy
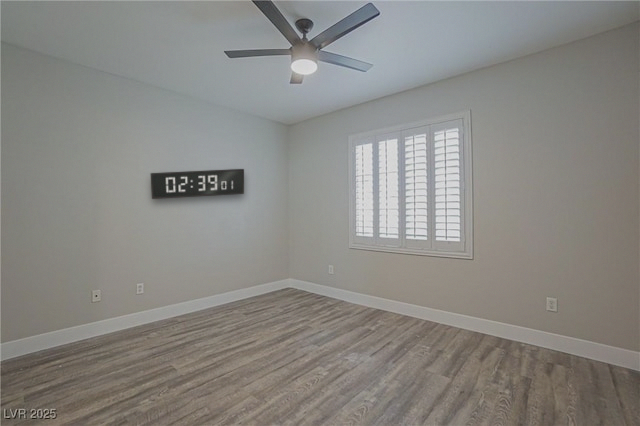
2 h 39 min
